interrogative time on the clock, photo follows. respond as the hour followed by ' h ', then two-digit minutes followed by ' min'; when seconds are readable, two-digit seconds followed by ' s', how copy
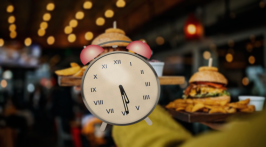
5 h 29 min
